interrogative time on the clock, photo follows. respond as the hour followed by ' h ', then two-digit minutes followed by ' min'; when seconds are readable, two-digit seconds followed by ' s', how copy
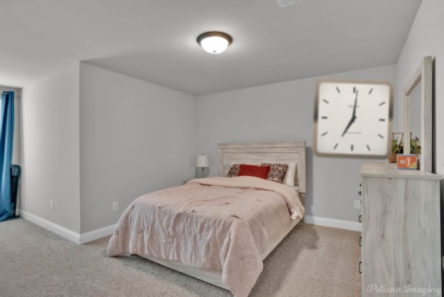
7 h 01 min
